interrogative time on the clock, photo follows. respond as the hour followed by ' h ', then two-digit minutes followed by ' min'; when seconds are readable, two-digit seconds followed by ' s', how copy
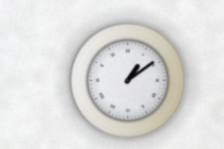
1 h 09 min
